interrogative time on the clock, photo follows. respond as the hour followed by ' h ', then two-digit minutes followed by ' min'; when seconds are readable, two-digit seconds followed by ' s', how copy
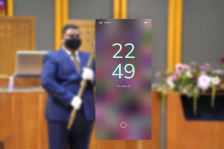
22 h 49 min
